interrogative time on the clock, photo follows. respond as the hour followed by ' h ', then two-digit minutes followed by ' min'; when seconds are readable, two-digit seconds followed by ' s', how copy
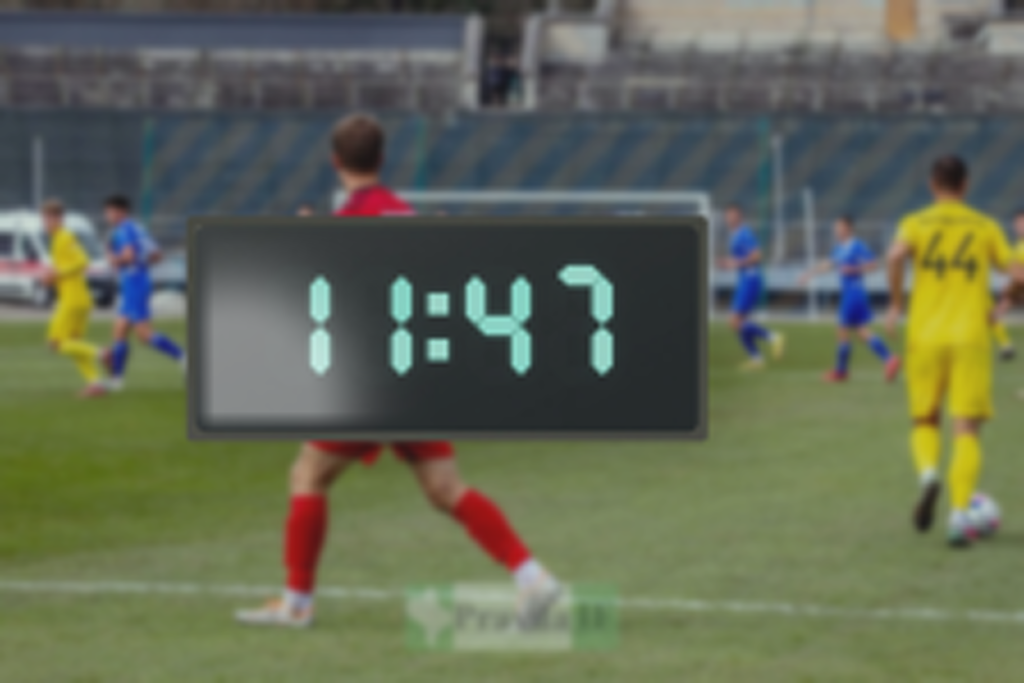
11 h 47 min
